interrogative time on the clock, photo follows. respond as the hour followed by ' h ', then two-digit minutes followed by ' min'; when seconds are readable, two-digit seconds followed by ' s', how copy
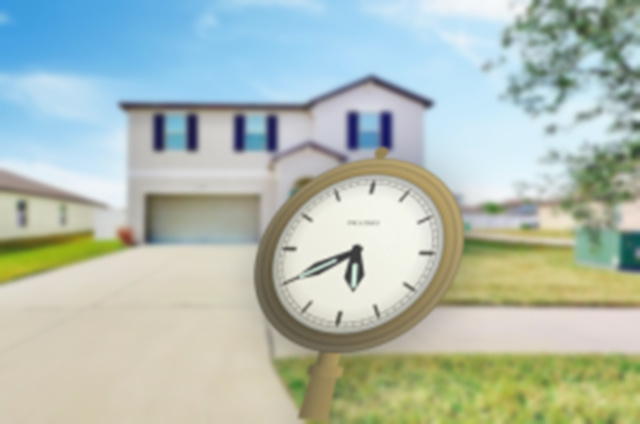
5 h 40 min
